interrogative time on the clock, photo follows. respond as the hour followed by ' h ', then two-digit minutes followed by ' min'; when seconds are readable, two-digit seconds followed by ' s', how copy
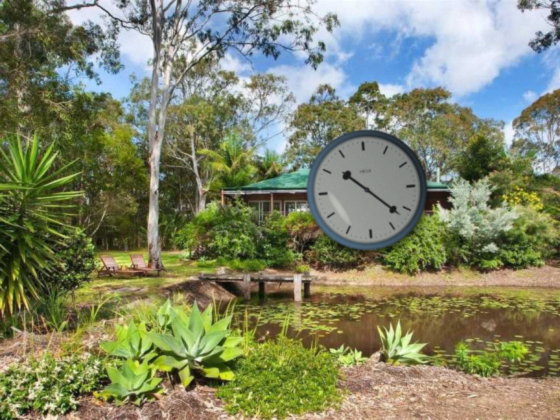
10 h 22 min
